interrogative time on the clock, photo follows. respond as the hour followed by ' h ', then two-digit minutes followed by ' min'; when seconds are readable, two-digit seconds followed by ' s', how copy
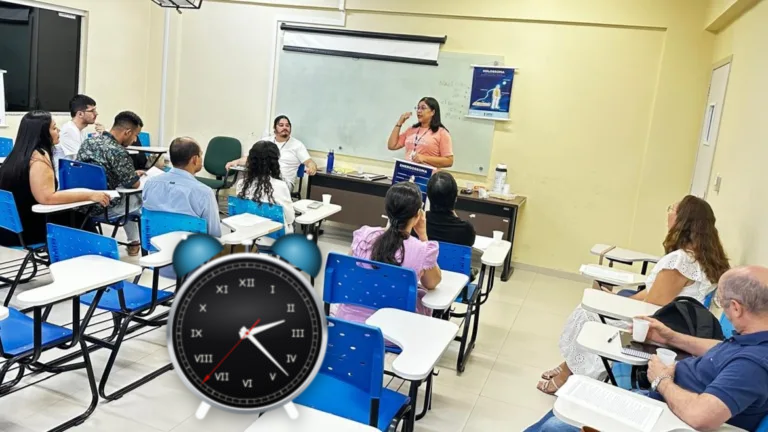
2 h 22 min 37 s
